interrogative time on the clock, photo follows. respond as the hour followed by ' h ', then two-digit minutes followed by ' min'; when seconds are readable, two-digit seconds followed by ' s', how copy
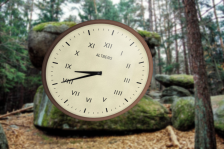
8 h 40 min
